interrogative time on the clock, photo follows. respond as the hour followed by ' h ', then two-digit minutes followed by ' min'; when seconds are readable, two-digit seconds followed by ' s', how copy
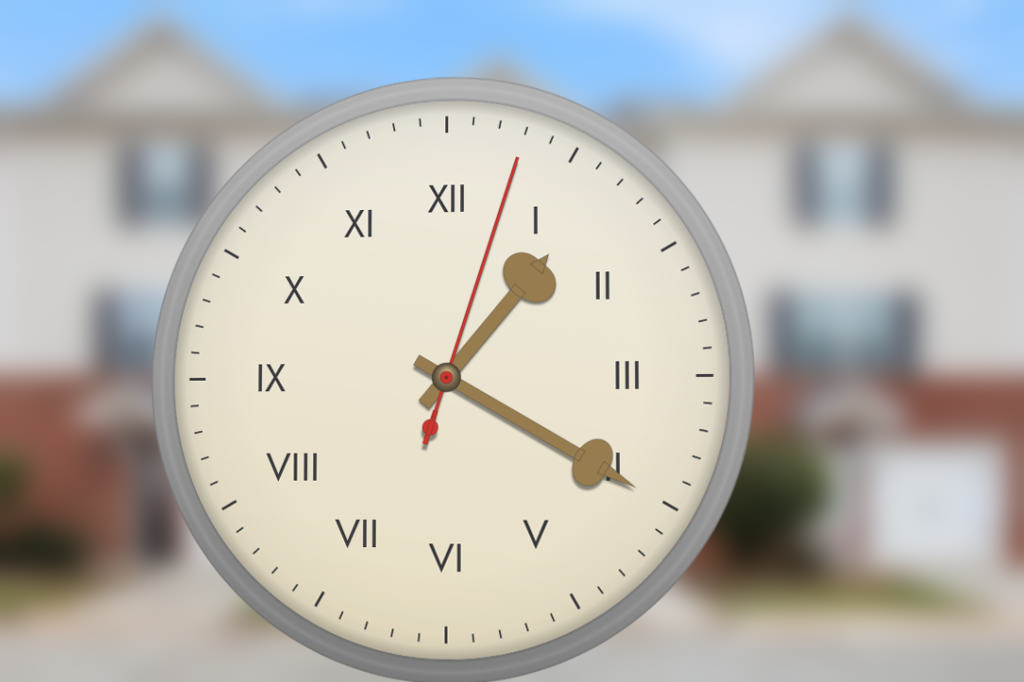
1 h 20 min 03 s
